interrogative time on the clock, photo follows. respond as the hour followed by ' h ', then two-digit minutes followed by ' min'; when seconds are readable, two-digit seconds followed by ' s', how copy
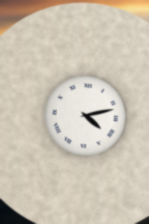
4 h 12 min
